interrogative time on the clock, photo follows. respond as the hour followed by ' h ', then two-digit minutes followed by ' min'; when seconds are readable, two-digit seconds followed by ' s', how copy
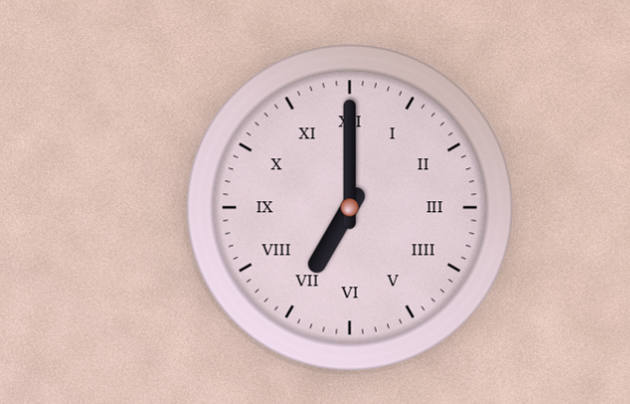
7 h 00 min
